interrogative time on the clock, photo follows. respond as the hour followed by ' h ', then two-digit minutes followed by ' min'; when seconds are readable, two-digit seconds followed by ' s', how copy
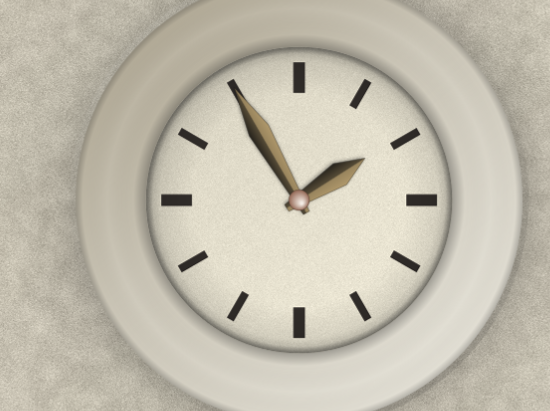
1 h 55 min
